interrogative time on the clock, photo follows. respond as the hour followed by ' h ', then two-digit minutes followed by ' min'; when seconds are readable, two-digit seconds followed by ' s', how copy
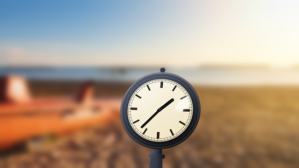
1 h 37 min
